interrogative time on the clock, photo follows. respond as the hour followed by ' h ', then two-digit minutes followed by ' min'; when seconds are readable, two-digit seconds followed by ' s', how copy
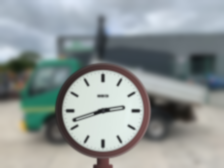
2 h 42 min
